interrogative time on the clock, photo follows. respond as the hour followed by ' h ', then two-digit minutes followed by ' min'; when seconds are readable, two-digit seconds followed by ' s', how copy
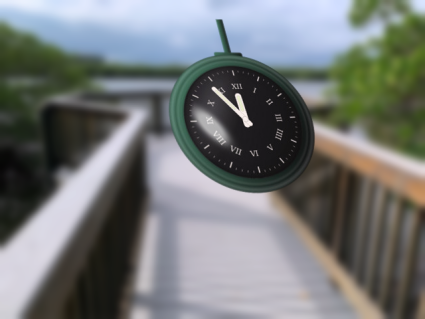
11 h 54 min
